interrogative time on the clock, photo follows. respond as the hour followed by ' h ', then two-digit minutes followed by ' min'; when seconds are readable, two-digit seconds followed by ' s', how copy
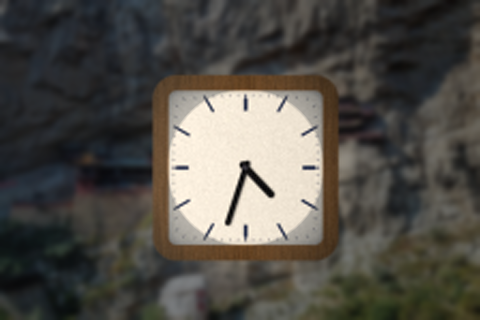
4 h 33 min
